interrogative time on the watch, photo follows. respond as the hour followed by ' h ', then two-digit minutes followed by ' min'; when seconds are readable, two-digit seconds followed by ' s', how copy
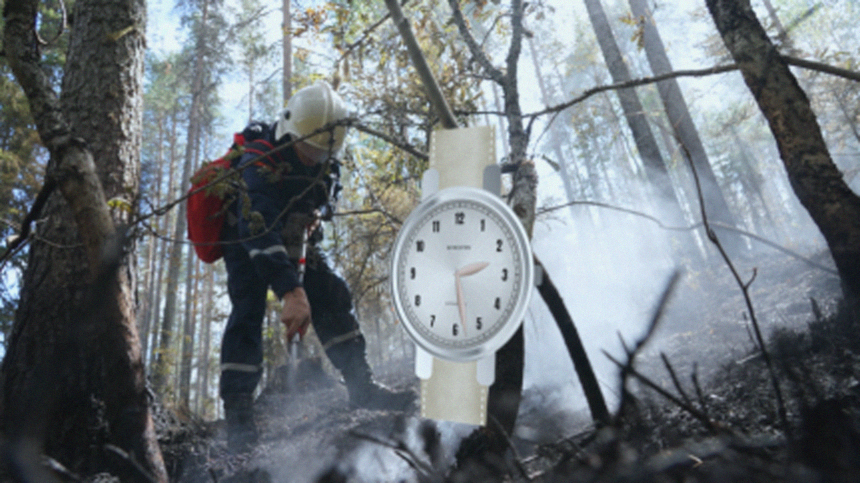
2 h 28 min
